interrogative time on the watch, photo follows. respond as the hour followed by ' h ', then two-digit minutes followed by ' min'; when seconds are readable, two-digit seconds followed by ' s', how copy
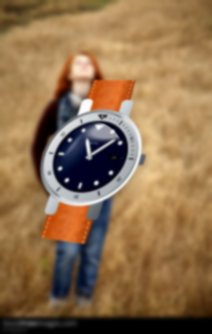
11 h 08 min
